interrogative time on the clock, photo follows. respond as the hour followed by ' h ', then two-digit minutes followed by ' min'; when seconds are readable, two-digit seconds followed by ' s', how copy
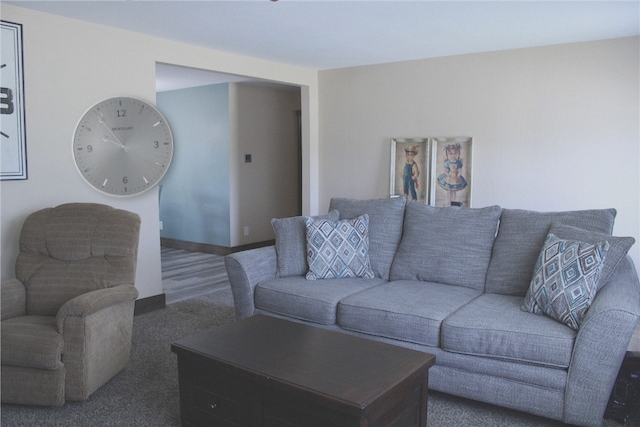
9 h 54 min
